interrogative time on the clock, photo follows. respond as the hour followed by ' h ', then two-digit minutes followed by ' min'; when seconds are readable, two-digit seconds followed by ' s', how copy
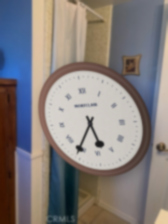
5 h 36 min
